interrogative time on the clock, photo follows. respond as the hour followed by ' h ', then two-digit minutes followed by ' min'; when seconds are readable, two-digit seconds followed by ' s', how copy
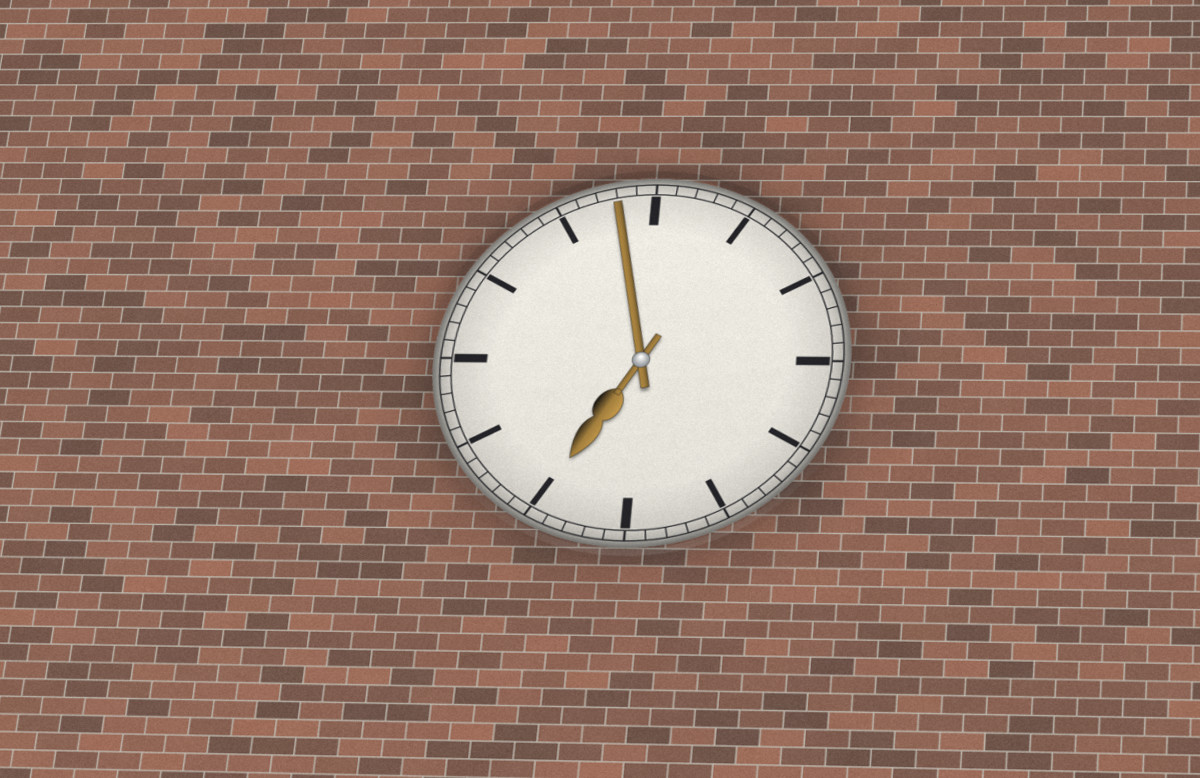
6 h 58 min
